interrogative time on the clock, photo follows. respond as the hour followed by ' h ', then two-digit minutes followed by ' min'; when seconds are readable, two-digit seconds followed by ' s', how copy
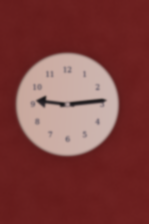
9 h 14 min
